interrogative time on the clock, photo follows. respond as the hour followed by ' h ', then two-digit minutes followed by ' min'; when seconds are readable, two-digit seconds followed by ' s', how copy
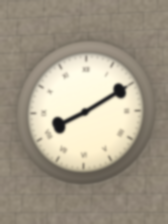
8 h 10 min
